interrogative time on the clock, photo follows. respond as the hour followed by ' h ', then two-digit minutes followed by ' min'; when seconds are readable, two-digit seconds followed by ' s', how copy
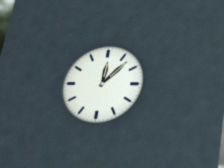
12 h 07 min
